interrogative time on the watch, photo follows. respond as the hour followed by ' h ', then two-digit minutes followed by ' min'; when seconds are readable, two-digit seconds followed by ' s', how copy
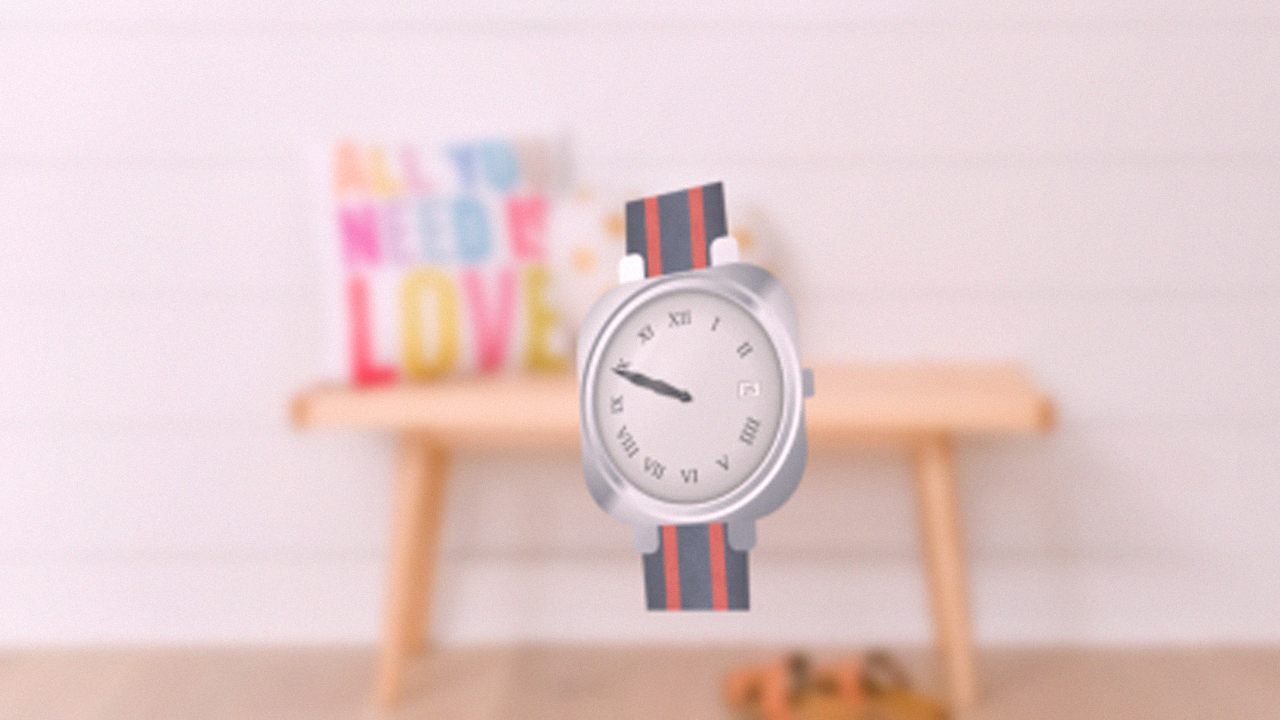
9 h 49 min
